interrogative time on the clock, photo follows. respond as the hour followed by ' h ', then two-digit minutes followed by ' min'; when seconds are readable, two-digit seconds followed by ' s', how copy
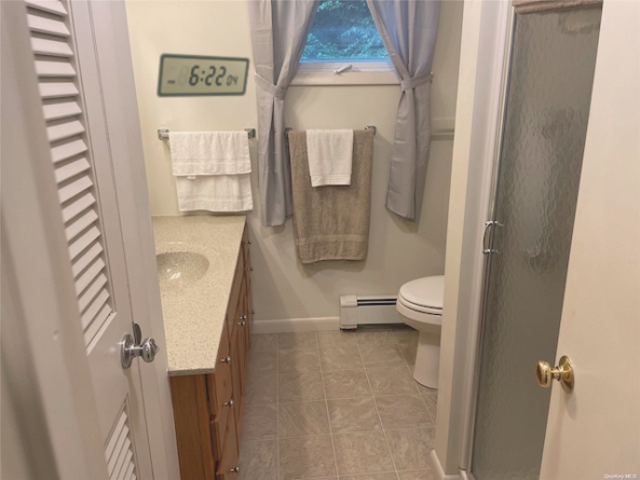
6 h 22 min
